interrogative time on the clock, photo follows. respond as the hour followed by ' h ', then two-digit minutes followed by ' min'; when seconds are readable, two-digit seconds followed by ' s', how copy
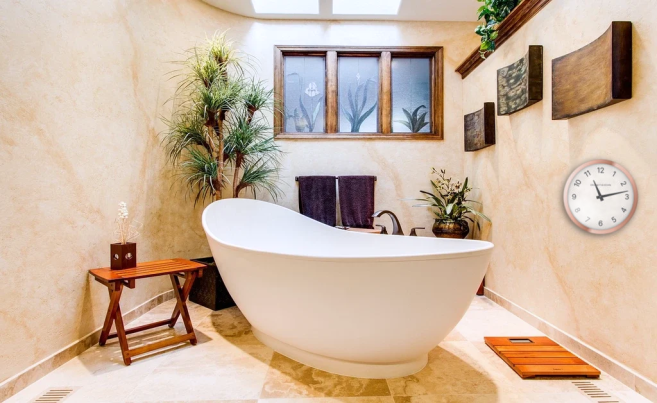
11 h 13 min
